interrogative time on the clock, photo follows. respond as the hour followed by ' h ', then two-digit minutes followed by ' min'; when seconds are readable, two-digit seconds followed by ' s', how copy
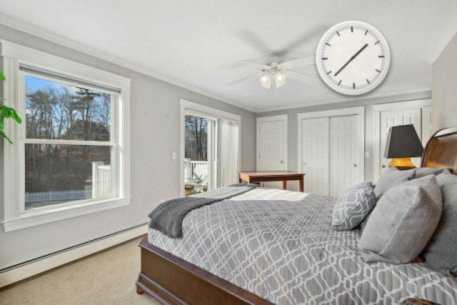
1 h 38 min
